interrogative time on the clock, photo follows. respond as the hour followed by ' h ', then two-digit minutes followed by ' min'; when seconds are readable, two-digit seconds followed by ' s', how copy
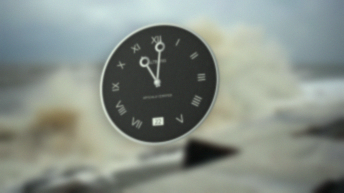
11 h 01 min
